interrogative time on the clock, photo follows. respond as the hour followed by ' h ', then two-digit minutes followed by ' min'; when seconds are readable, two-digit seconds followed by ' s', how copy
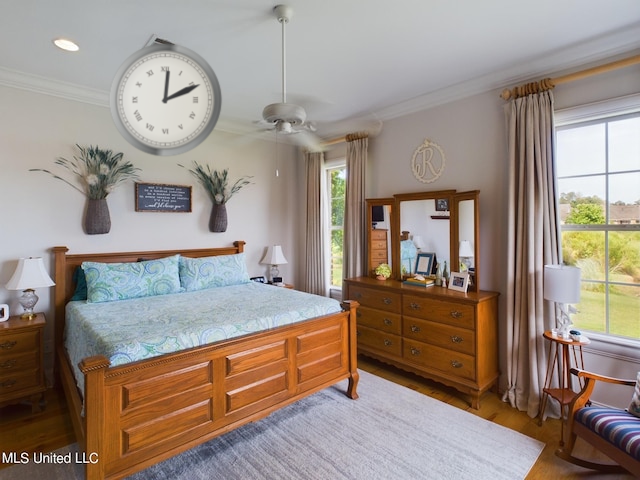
12 h 11 min
